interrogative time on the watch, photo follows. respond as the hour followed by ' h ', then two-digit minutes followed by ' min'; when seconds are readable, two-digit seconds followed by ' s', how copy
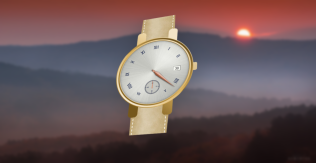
4 h 22 min
